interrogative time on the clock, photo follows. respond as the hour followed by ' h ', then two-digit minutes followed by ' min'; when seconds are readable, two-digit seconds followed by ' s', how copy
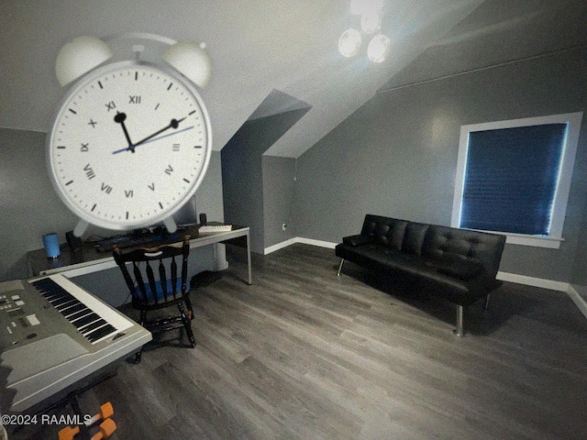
11 h 10 min 12 s
